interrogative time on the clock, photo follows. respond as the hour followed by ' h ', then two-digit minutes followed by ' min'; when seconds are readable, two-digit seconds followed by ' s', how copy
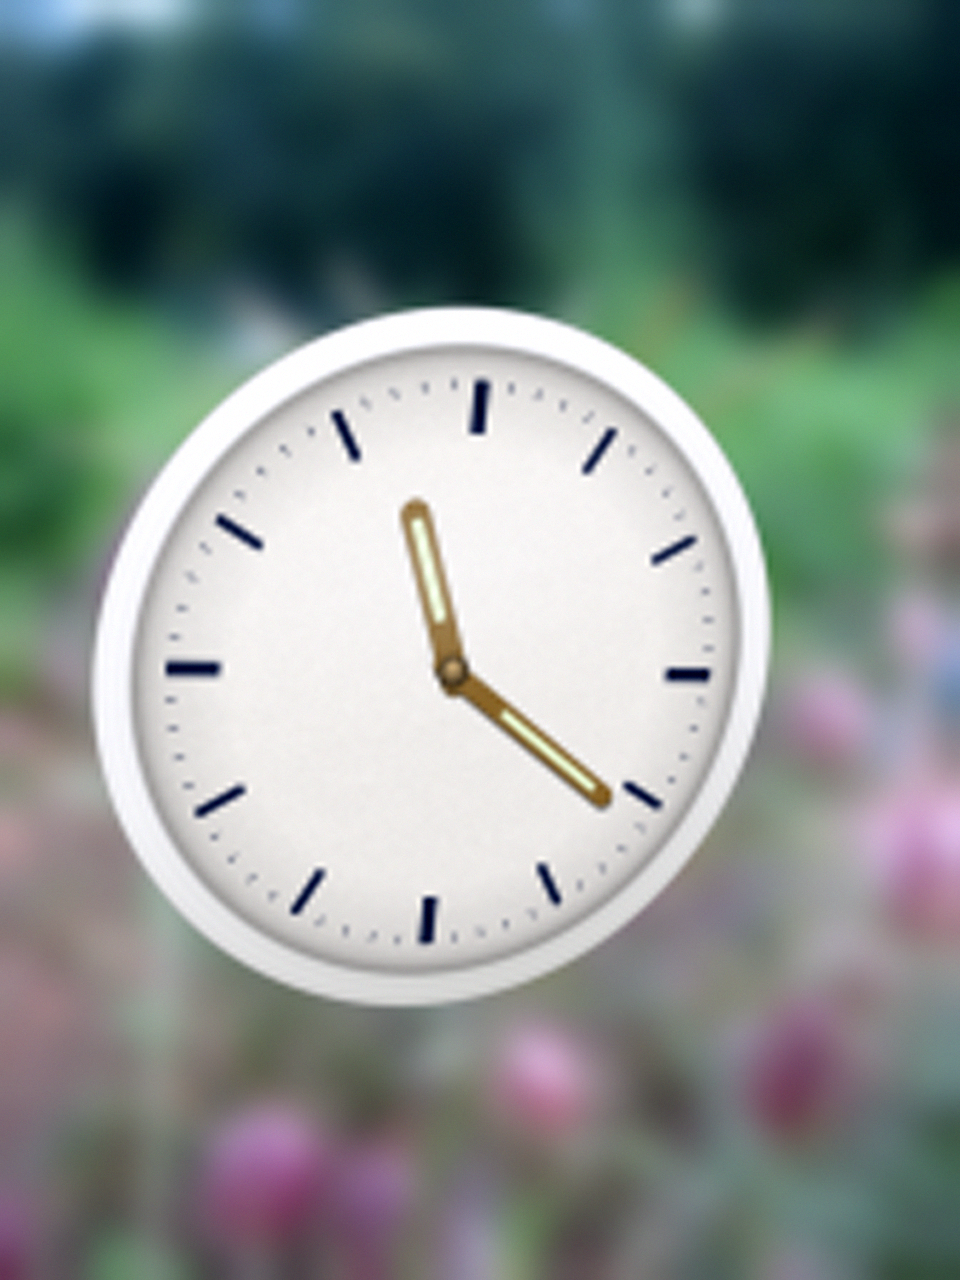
11 h 21 min
